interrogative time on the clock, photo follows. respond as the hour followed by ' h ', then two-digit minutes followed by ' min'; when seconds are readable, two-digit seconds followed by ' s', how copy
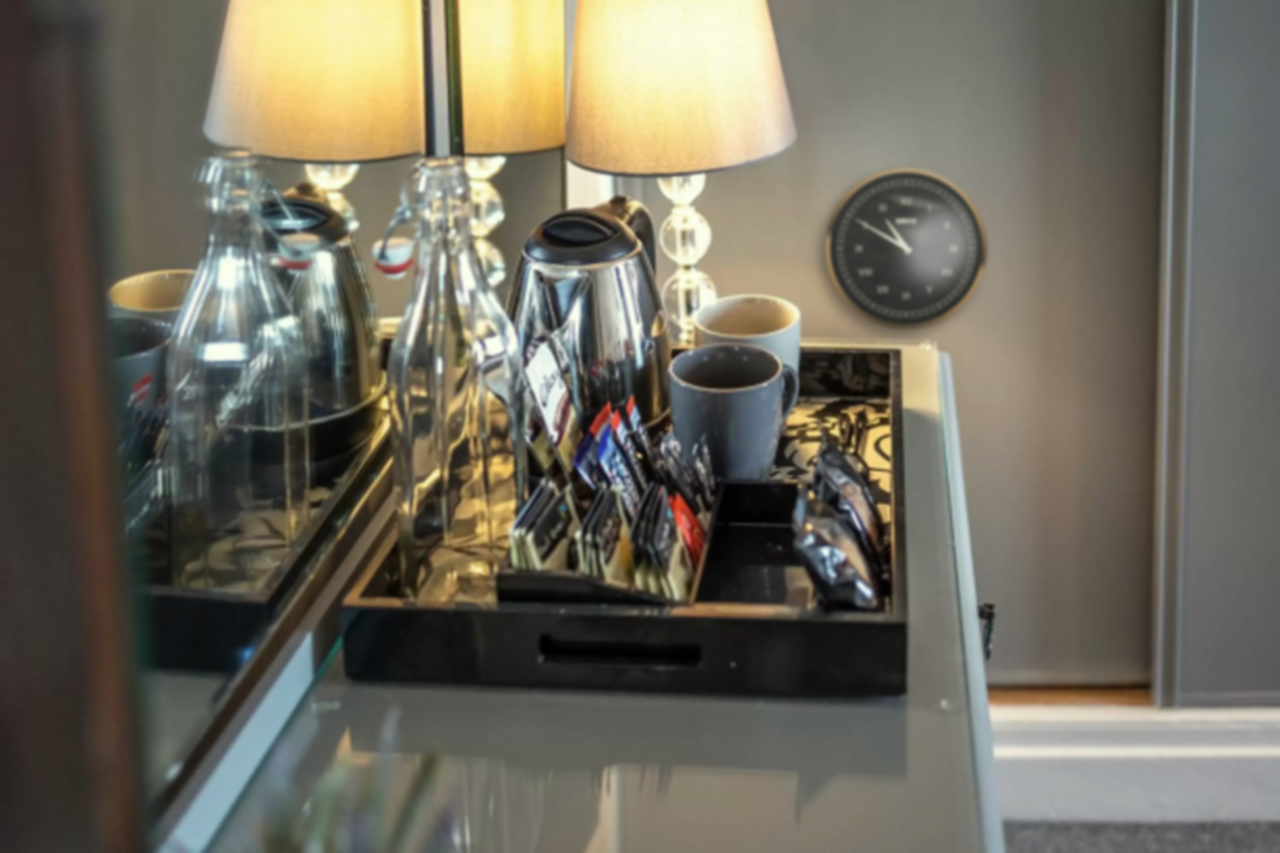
10 h 50 min
